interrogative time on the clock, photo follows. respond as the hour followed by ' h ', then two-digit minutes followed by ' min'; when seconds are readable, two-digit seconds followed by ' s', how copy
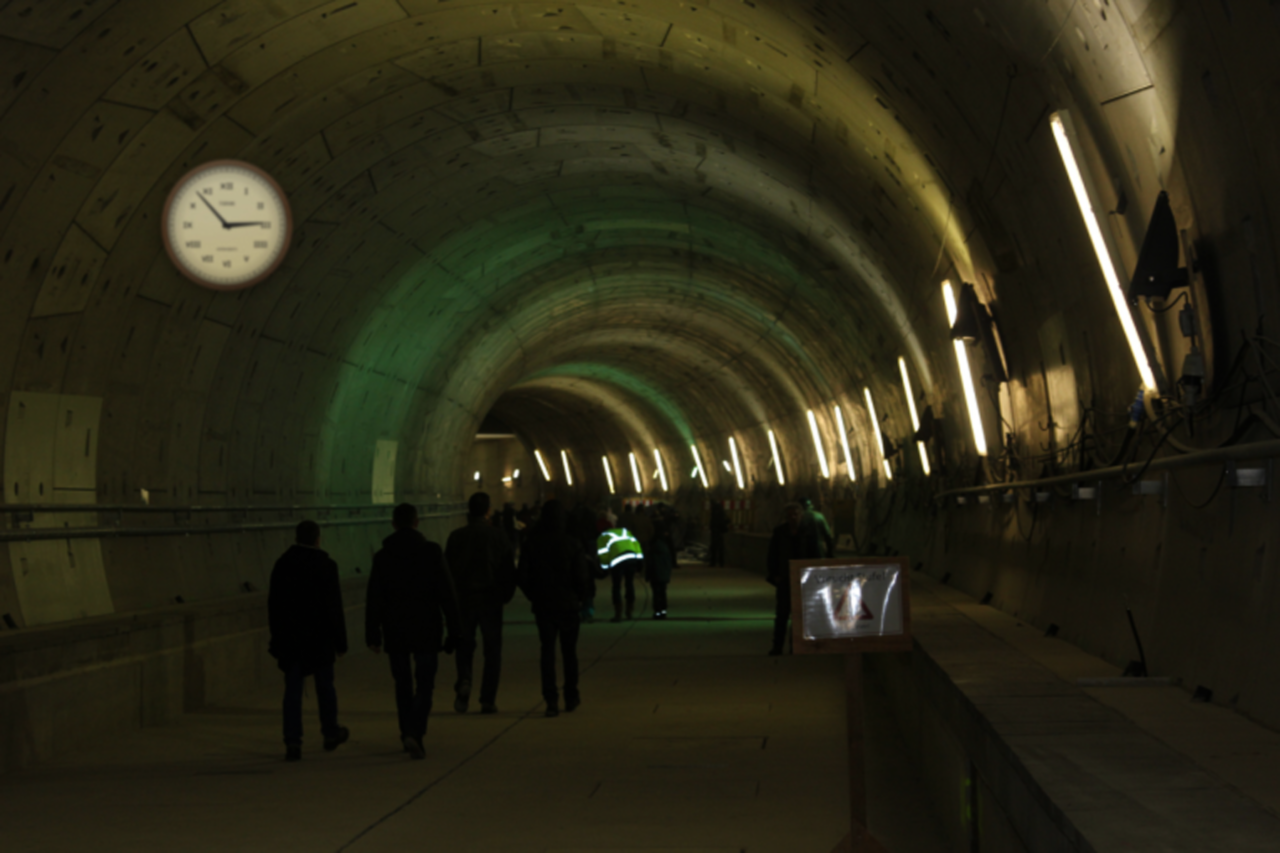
2 h 53 min
